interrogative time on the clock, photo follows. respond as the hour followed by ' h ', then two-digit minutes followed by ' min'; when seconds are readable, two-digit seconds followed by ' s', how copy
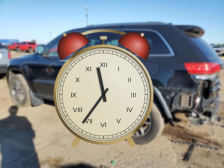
11 h 36 min
